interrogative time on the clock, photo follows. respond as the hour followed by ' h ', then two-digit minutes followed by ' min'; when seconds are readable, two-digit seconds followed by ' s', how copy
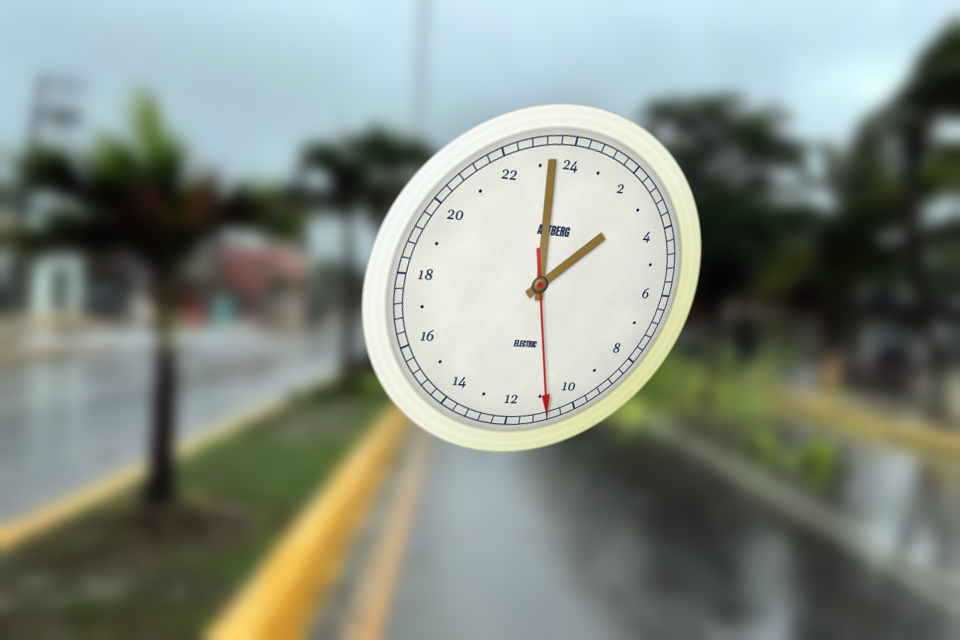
2 h 58 min 27 s
